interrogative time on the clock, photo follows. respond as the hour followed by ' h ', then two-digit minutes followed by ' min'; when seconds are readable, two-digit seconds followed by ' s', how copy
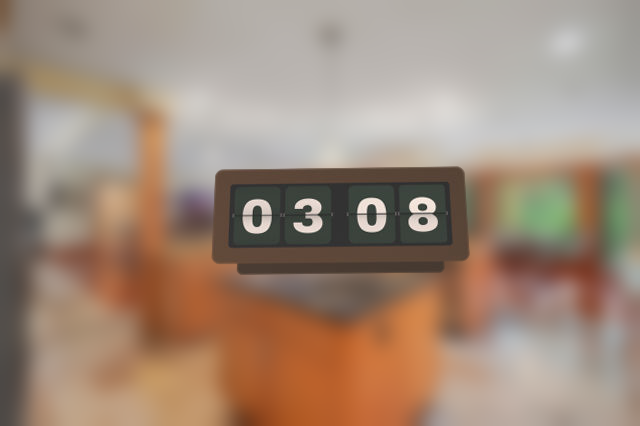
3 h 08 min
